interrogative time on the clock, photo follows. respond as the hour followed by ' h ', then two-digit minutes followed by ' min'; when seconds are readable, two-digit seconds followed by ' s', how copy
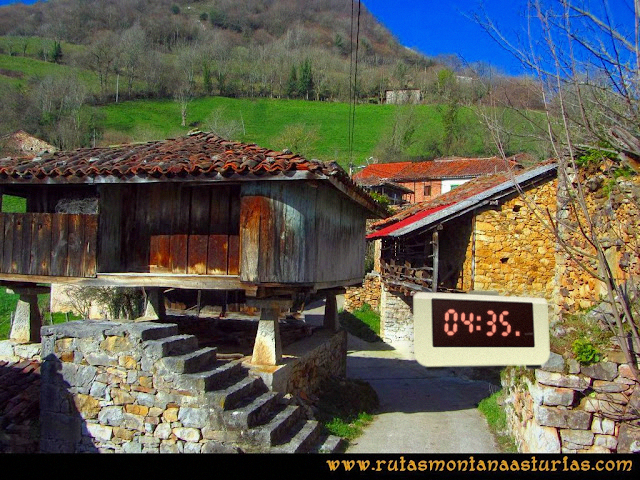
4 h 35 min
